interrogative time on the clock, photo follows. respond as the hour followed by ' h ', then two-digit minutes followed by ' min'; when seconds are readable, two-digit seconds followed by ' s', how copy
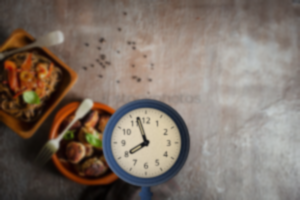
7 h 57 min
